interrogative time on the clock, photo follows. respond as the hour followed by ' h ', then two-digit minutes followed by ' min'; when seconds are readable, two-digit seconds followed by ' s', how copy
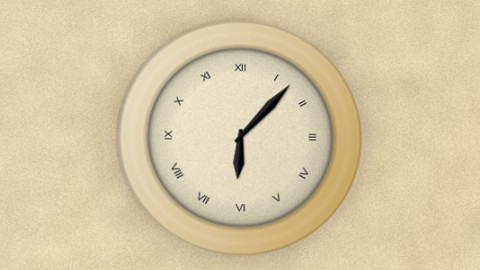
6 h 07 min
